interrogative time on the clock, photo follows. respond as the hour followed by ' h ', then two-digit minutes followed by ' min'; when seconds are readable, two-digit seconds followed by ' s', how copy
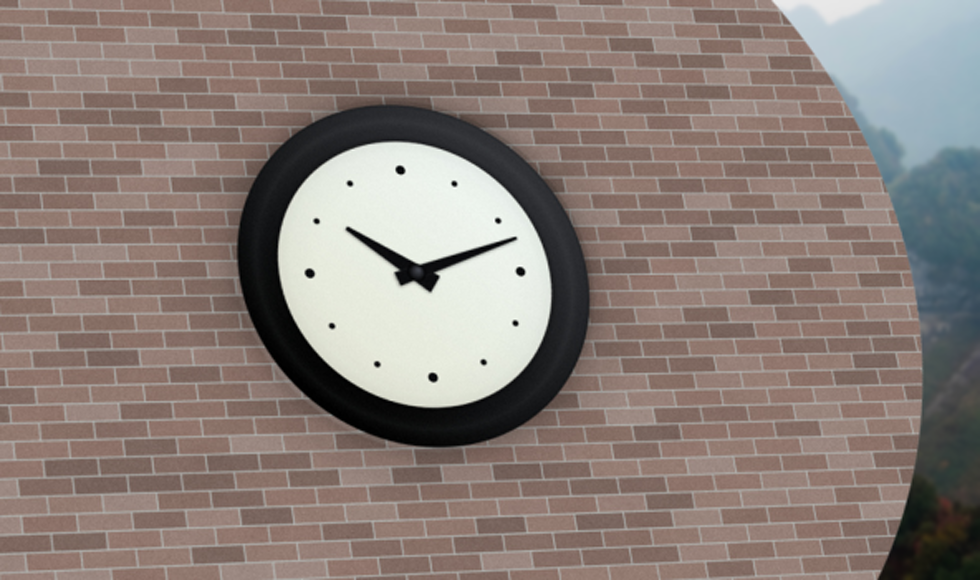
10 h 12 min
